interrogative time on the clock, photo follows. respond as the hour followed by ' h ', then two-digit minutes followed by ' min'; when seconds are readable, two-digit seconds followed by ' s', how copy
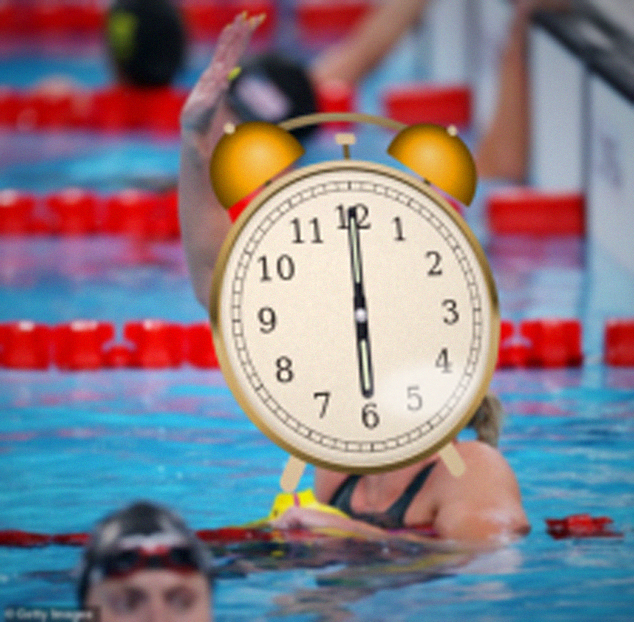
6 h 00 min
